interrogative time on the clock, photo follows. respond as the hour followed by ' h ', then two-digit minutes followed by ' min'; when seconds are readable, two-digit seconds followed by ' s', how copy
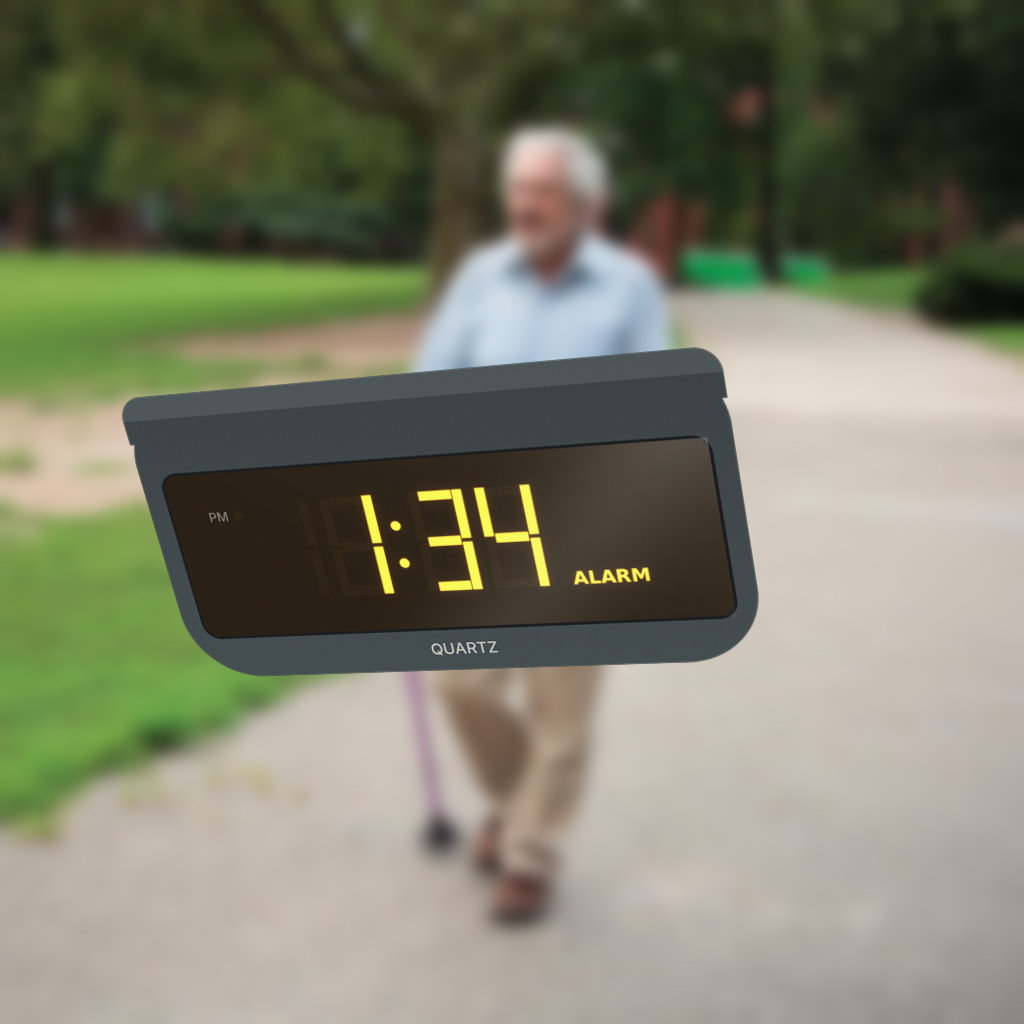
1 h 34 min
